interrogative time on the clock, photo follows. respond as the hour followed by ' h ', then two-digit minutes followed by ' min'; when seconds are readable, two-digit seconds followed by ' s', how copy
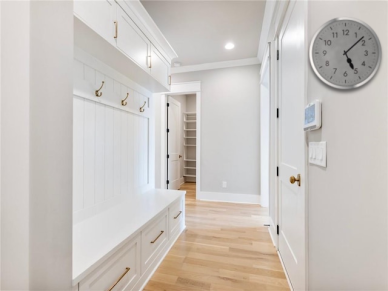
5 h 08 min
